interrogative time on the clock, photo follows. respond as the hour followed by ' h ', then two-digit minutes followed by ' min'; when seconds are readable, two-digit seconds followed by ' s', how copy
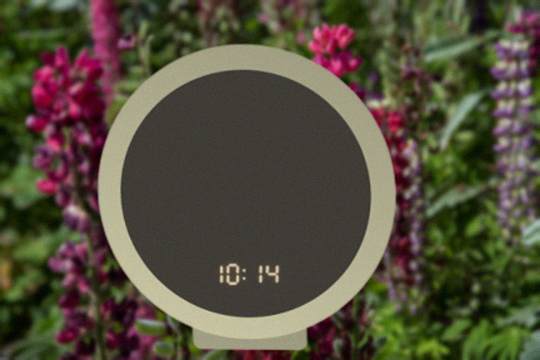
10 h 14 min
